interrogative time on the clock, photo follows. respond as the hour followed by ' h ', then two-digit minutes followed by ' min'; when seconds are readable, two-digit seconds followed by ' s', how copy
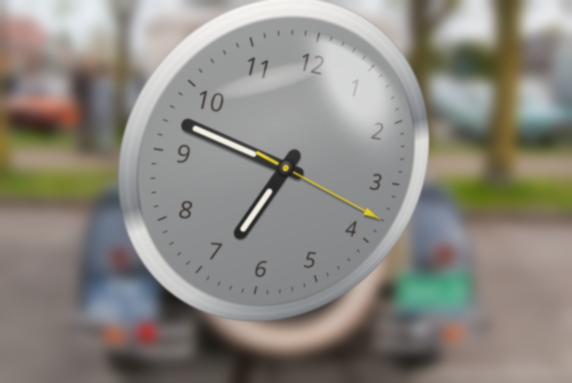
6 h 47 min 18 s
